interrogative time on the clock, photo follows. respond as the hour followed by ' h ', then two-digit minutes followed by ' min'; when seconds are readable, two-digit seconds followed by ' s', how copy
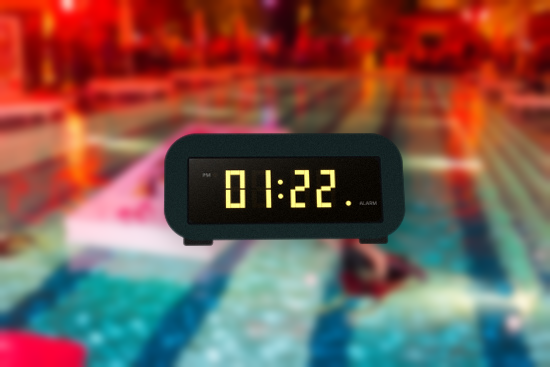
1 h 22 min
